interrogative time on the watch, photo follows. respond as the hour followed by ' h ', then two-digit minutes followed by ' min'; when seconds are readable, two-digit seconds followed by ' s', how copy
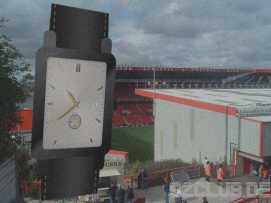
10 h 39 min
